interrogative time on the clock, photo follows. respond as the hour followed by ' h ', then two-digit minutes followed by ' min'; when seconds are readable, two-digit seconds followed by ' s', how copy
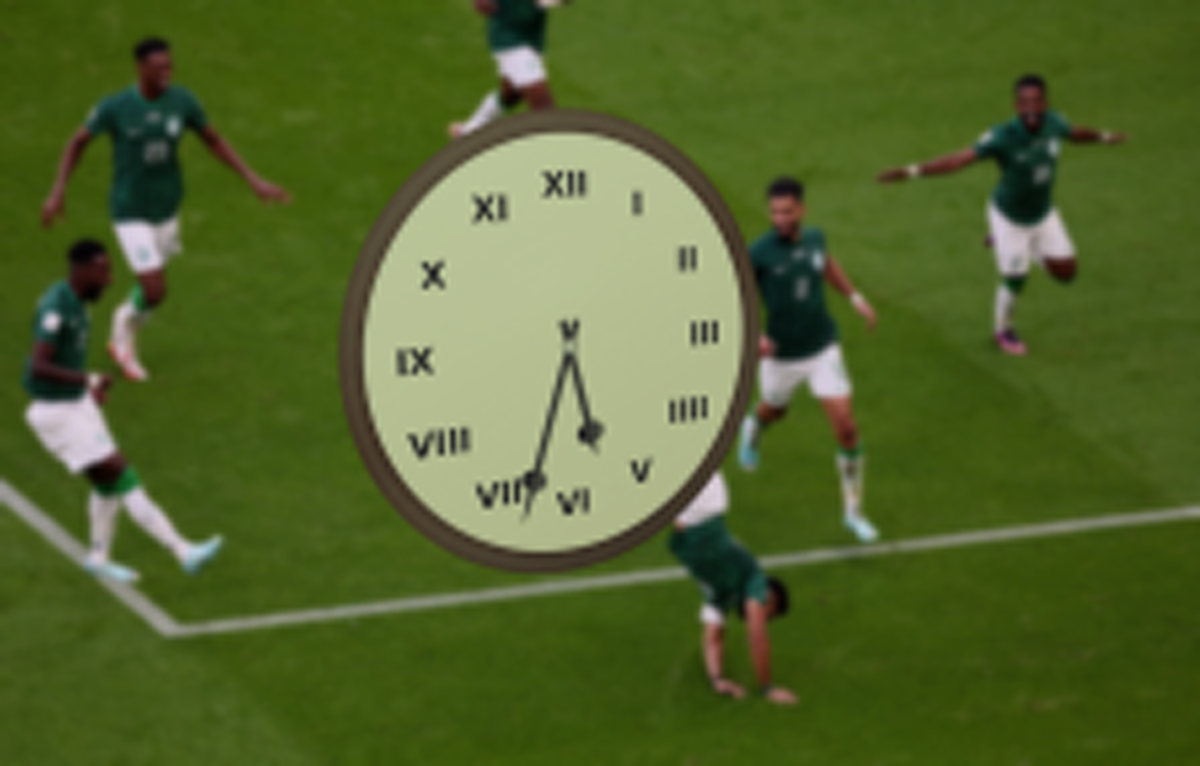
5 h 33 min
